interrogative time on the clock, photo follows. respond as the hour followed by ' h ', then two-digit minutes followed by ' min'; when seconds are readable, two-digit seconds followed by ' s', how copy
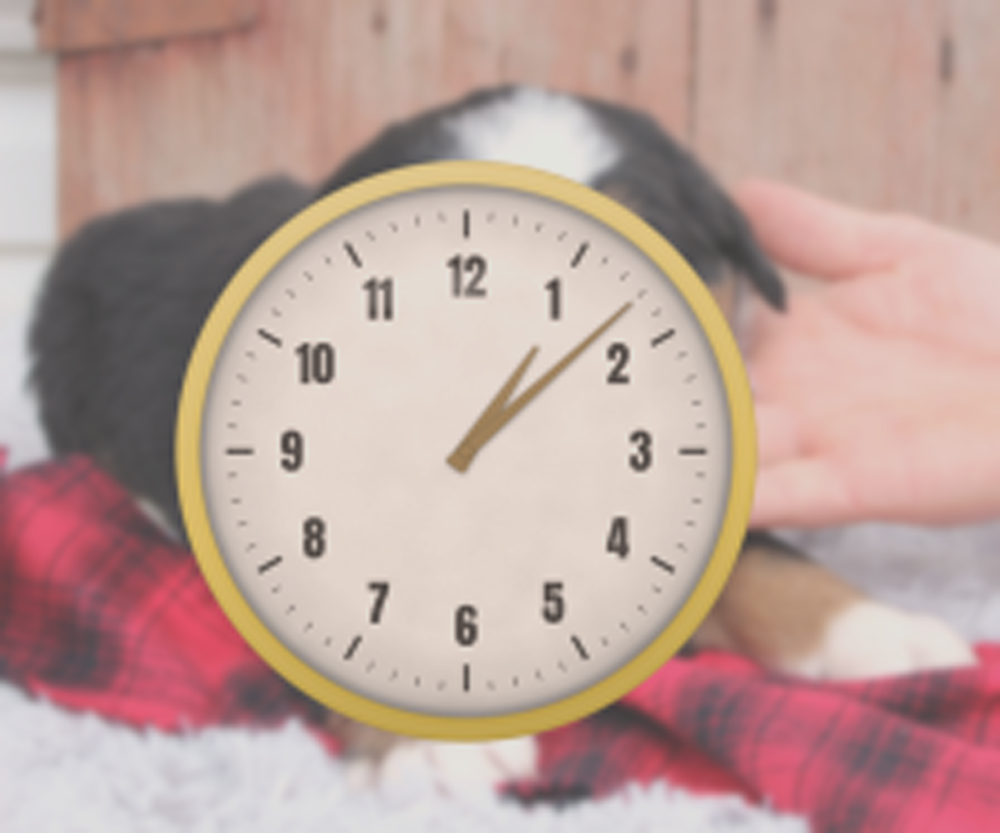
1 h 08 min
